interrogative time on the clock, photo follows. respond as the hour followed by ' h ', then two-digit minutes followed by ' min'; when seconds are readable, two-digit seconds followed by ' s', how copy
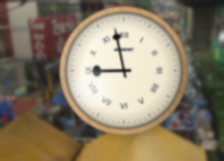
8 h 58 min
